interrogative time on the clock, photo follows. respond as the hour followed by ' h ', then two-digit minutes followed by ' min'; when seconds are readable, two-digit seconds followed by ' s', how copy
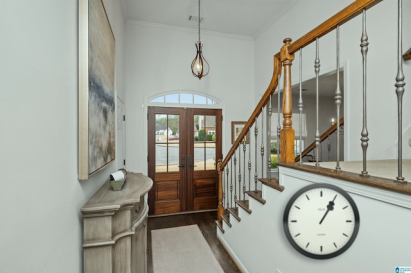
1 h 05 min
